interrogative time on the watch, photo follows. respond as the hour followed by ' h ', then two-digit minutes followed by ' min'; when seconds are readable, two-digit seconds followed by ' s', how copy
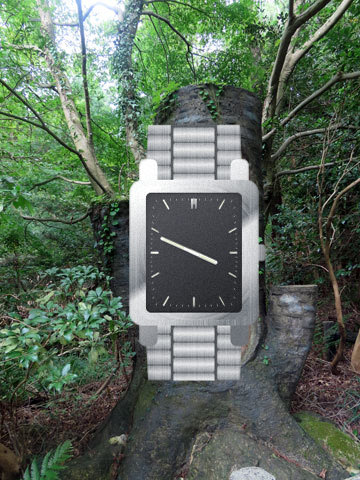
3 h 49 min
